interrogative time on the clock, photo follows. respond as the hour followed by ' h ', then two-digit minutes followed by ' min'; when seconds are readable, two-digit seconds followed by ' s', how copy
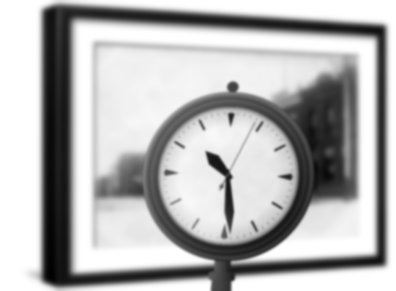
10 h 29 min 04 s
